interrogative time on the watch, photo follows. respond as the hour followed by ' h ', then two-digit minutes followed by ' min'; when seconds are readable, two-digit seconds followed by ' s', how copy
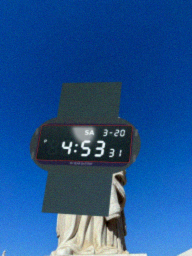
4 h 53 min
